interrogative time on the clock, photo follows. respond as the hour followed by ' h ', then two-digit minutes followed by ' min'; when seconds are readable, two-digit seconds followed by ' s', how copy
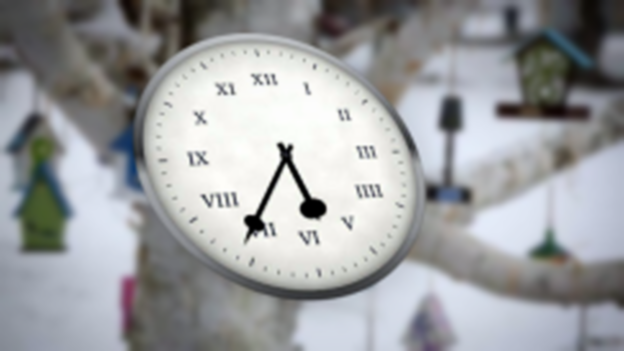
5 h 36 min
